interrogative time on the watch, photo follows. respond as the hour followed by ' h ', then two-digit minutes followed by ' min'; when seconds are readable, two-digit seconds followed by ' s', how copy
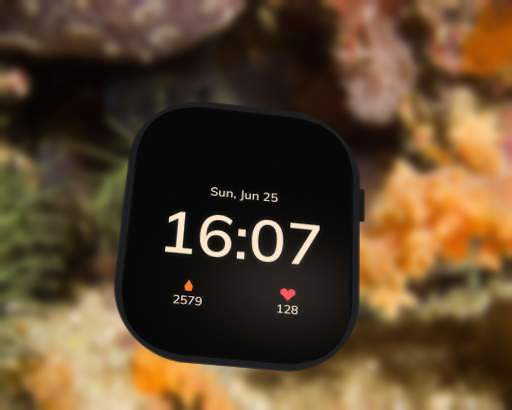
16 h 07 min
